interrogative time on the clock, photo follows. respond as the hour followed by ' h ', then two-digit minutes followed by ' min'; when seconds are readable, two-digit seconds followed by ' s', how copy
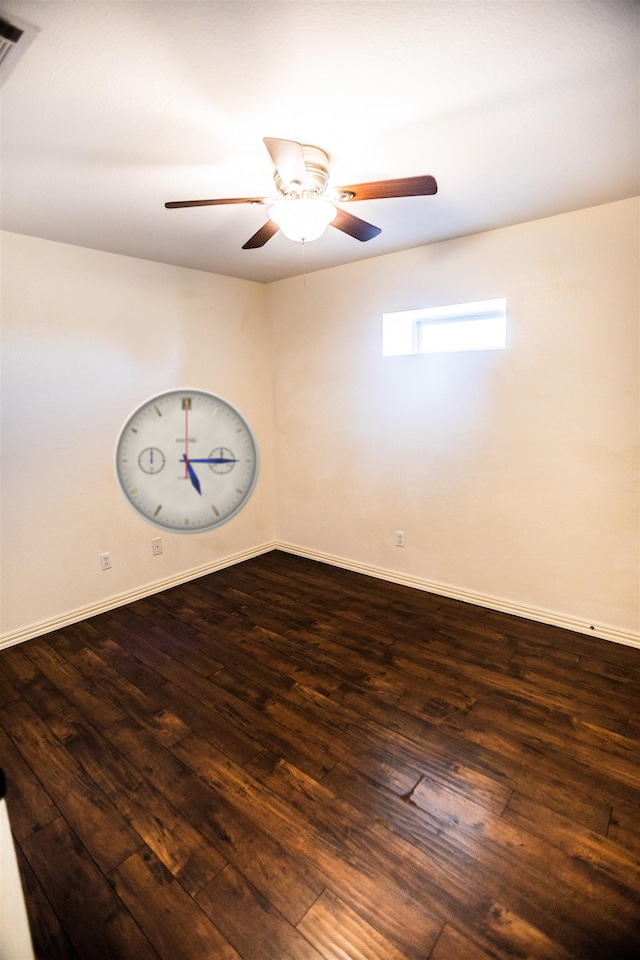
5 h 15 min
